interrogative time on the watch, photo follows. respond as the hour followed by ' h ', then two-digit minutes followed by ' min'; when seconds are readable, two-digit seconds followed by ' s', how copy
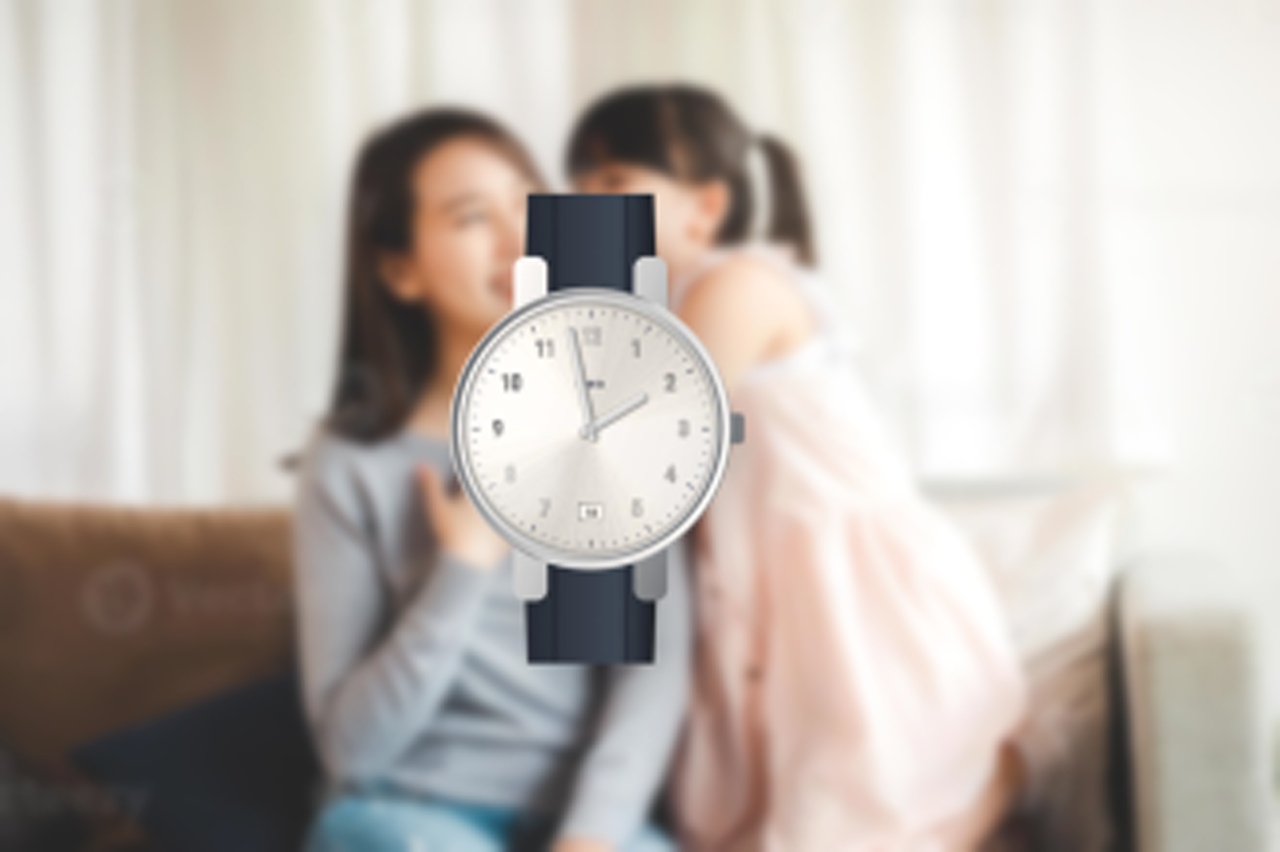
1 h 58 min
